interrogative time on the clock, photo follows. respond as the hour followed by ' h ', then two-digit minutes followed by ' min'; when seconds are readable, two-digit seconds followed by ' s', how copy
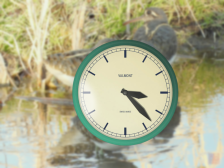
3 h 23 min
